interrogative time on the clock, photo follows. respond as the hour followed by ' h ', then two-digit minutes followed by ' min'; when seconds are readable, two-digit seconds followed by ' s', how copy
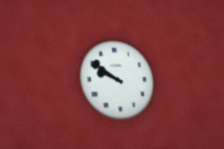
9 h 51 min
